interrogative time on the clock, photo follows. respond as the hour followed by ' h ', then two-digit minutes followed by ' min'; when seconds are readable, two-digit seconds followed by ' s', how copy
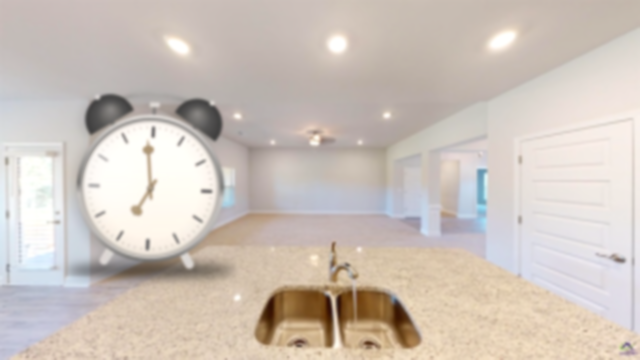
6 h 59 min
